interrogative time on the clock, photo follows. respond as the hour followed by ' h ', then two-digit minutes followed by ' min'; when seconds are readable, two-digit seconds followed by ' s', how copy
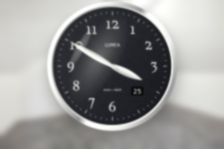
3 h 50 min
